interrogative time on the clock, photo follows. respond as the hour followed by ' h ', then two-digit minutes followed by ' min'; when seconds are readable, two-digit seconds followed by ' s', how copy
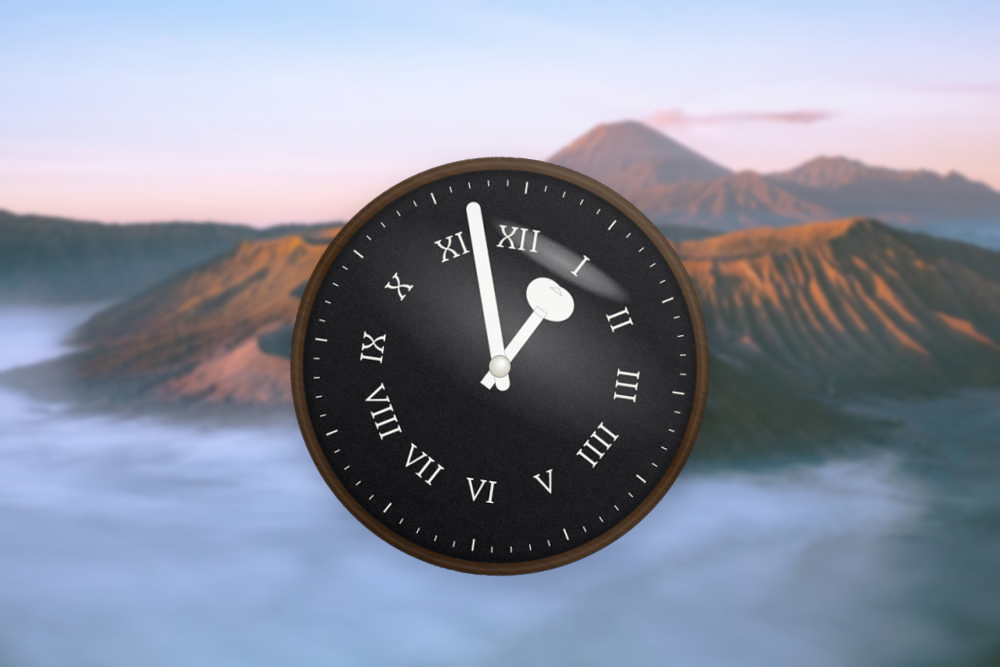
12 h 57 min
